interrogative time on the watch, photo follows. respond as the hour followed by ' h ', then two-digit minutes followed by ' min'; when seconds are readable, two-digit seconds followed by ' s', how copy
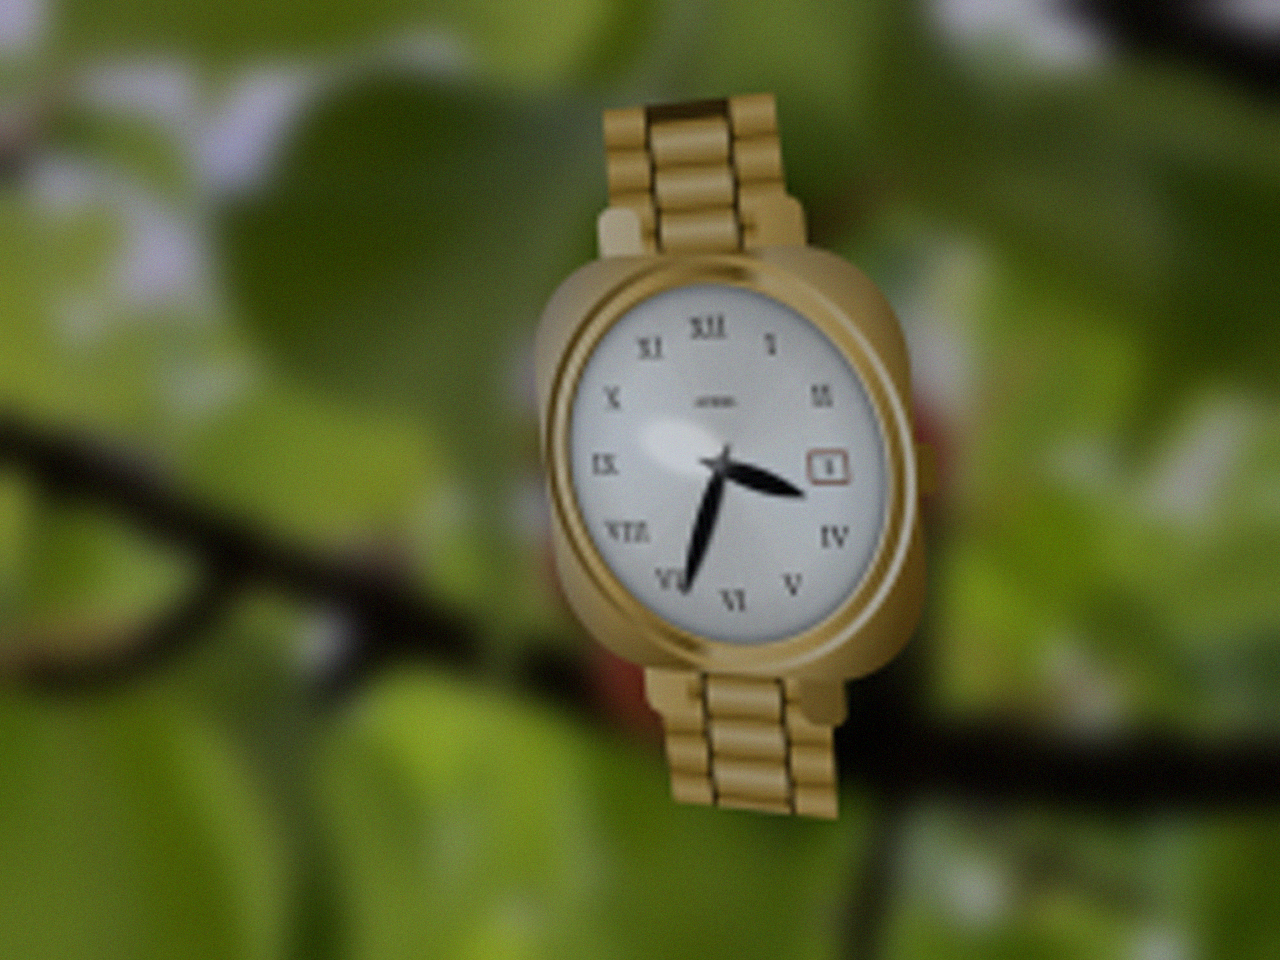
3 h 34 min
